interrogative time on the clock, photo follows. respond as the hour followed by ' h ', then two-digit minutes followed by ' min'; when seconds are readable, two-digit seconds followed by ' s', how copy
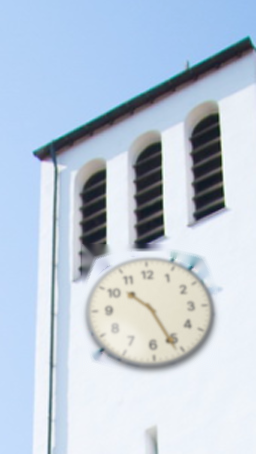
10 h 26 min
